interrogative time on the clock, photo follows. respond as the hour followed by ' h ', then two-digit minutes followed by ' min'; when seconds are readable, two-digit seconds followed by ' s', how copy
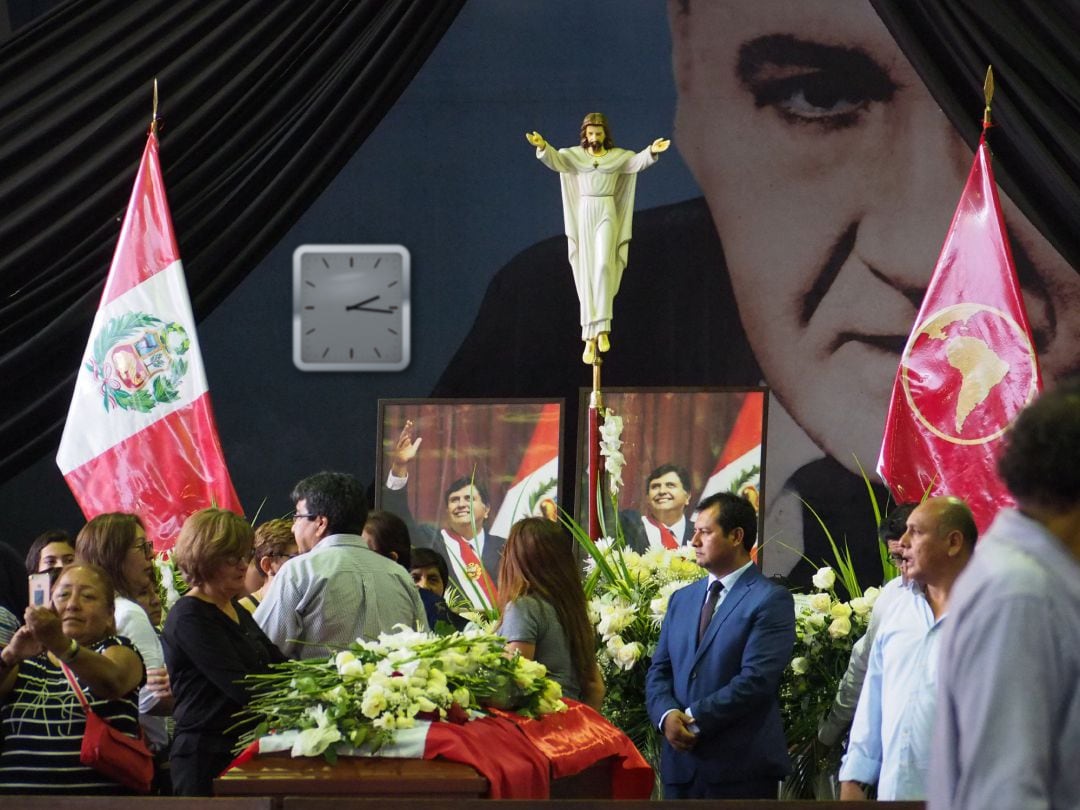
2 h 16 min
